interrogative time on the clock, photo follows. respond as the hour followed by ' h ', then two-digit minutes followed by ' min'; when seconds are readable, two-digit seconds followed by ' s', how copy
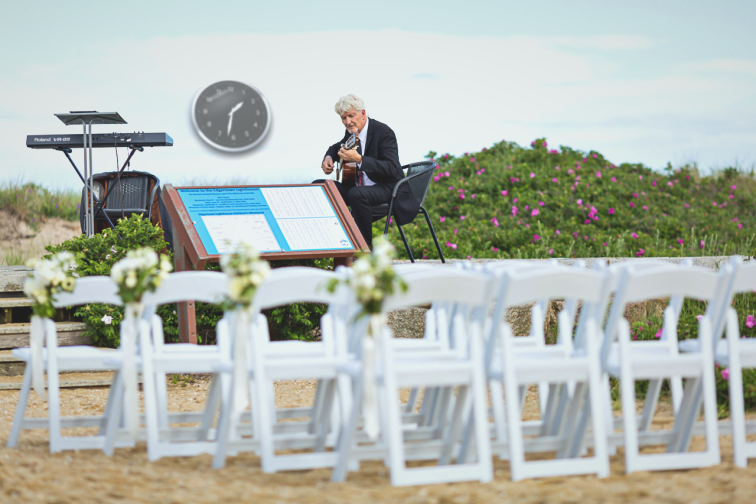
1 h 32 min
